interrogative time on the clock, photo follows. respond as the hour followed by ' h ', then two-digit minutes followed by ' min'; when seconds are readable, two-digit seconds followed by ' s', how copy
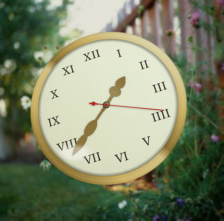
1 h 38 min 19 s
